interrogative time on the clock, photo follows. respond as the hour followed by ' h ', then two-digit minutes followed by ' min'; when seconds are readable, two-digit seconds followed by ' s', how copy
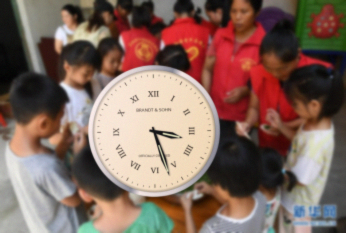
3 h 27 min
